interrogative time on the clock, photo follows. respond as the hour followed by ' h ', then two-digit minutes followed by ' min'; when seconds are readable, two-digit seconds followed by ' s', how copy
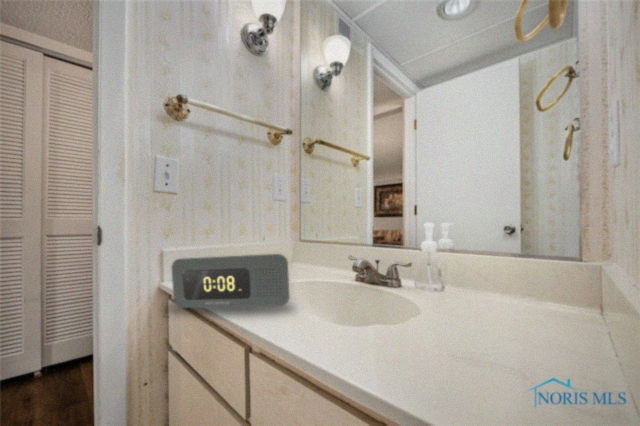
0 h 08 min
